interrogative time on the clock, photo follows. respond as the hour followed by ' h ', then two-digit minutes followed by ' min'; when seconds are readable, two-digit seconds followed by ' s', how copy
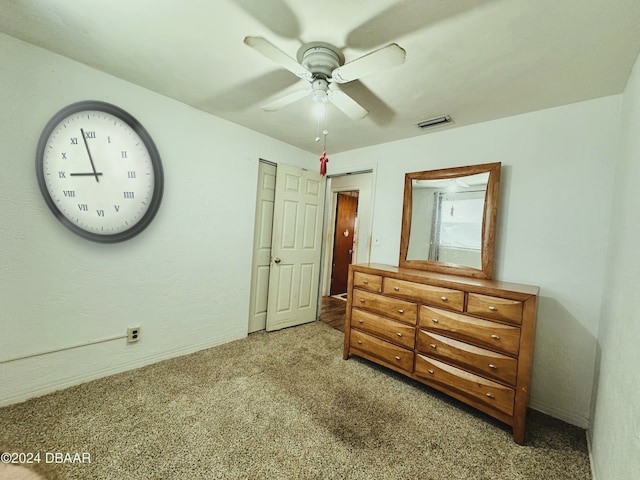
8 h 58 min
